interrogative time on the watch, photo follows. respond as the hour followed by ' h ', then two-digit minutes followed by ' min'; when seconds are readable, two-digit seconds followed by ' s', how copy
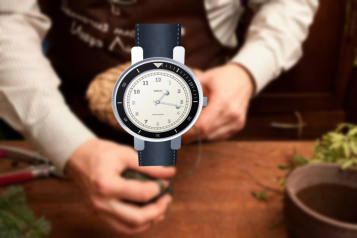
1 h 17 min
